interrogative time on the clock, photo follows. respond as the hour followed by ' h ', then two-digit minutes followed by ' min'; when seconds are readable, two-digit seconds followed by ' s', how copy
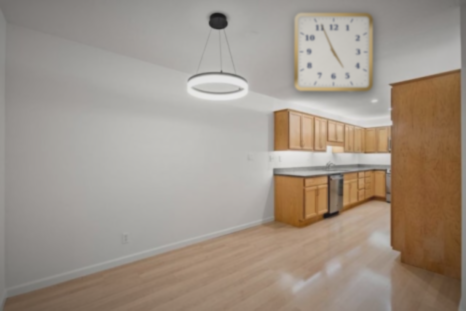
4 h 56 min
